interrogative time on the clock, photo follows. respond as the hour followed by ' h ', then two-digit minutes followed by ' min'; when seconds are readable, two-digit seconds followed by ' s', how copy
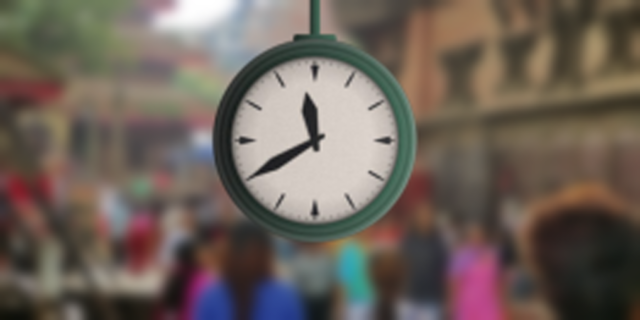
11 h 40 min
